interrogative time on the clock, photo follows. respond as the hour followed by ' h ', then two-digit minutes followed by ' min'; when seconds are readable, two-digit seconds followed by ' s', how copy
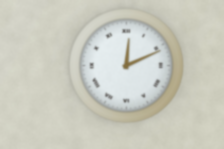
12 h 11 min
